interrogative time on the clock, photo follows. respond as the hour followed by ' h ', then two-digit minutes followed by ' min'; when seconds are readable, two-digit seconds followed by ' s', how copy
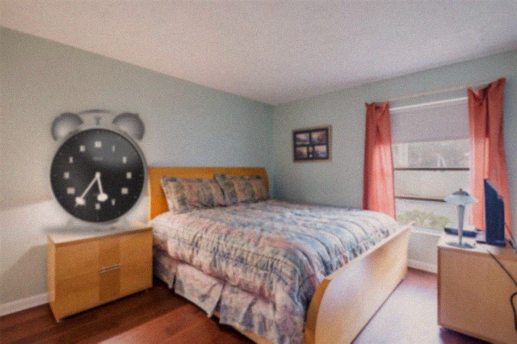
5 h 36 min
